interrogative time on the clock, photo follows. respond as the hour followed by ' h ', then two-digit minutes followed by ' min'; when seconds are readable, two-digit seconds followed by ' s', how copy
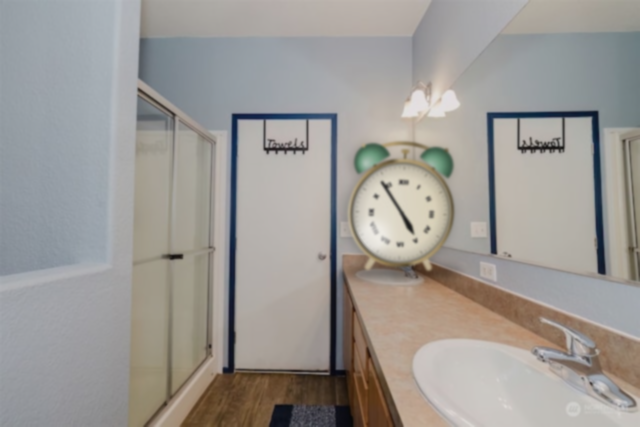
4 h 54 min
